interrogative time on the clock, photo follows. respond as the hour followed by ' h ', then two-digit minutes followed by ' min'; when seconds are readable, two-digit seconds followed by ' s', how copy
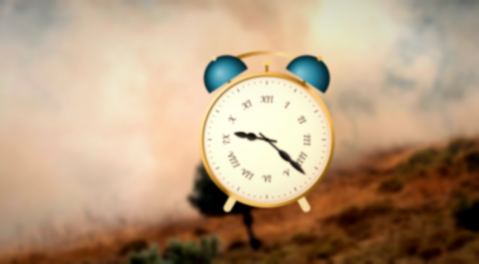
9 h 22 min
